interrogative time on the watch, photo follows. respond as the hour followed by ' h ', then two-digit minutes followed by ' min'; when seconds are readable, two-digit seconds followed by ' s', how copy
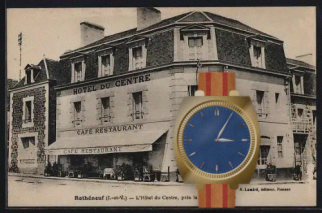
3 h 05 min
